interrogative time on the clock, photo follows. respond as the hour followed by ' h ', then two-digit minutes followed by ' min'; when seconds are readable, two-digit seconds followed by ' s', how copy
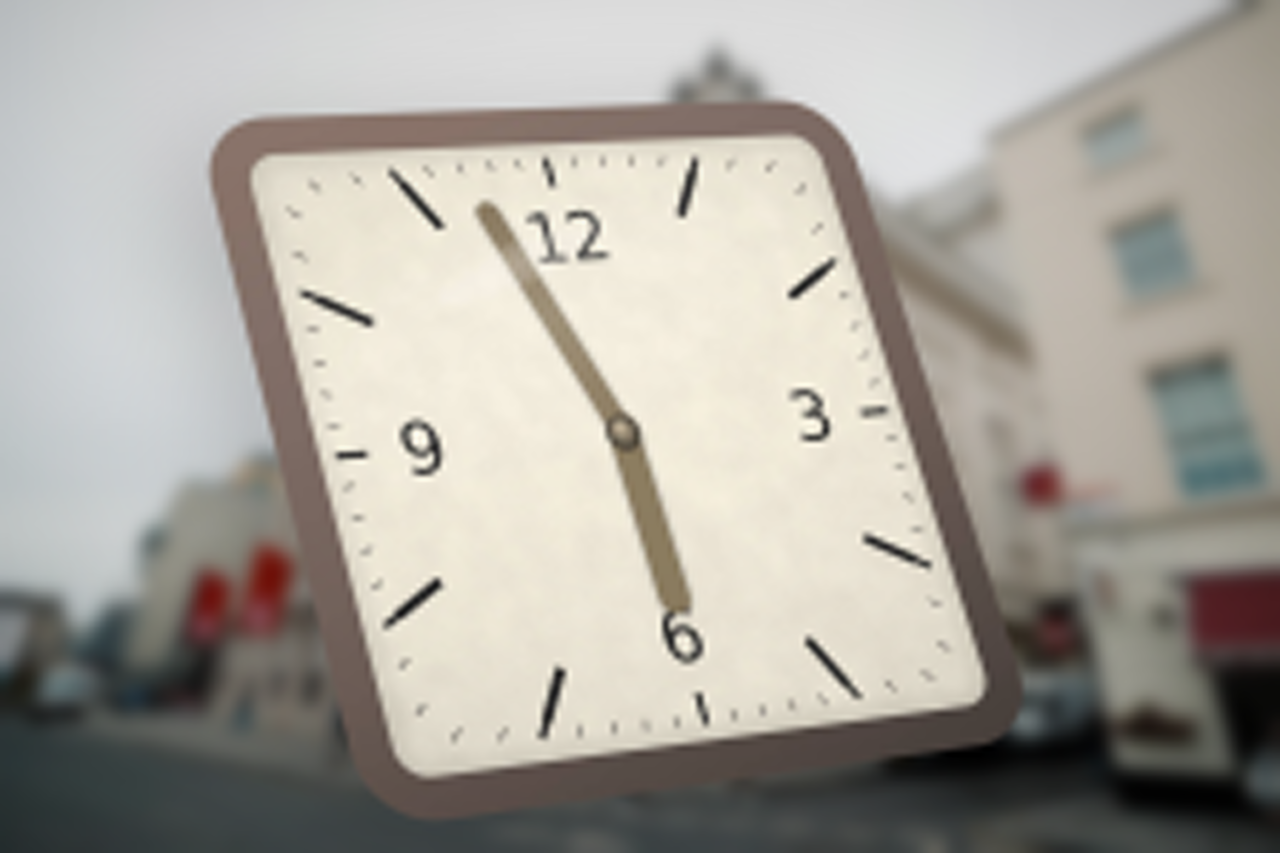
5 h 57 min
